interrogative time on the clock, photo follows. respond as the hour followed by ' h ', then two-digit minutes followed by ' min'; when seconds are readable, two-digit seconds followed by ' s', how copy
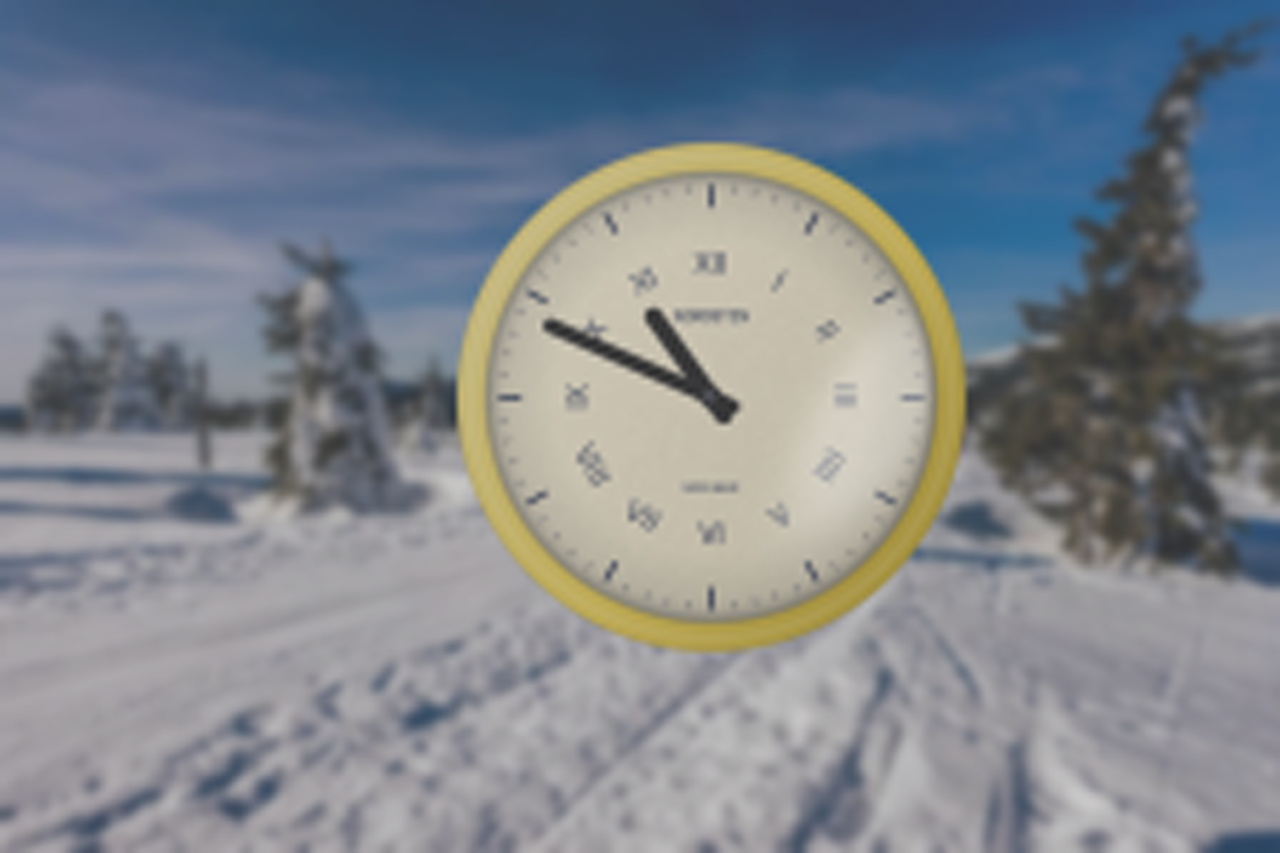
10 h 49 min
